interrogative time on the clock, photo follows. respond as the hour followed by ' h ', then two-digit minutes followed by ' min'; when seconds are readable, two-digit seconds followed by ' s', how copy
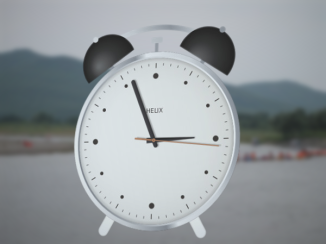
2 h 56 min 16 s
